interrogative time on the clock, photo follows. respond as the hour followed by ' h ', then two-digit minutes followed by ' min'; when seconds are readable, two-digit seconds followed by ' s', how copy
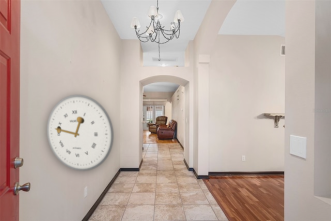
12 h 47 min
